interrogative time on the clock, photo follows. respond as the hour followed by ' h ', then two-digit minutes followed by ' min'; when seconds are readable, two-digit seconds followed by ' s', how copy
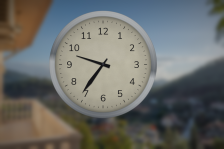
9 h 36 min
